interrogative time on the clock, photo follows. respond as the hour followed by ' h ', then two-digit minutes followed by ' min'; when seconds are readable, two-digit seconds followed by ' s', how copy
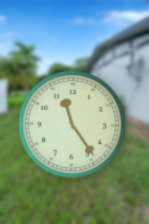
11 h 24 min
